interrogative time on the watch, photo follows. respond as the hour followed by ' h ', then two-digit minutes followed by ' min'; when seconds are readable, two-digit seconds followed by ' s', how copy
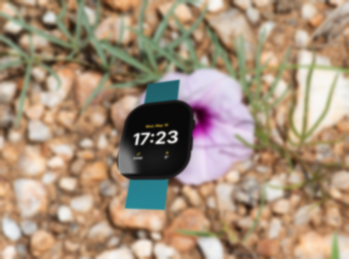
17 h 23 min
